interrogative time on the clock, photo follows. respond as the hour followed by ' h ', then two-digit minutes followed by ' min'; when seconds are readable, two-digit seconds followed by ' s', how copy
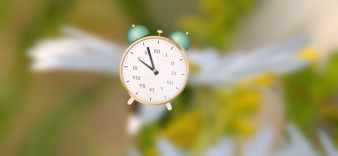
9 h 56 min
